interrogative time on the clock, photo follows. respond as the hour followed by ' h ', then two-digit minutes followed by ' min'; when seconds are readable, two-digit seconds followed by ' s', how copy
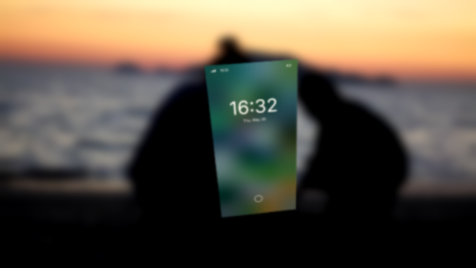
16 h 32 min
